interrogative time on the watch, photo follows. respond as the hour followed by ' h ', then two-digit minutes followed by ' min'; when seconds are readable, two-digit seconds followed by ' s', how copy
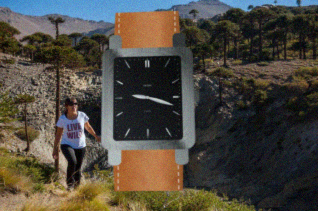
9 h 18 min
